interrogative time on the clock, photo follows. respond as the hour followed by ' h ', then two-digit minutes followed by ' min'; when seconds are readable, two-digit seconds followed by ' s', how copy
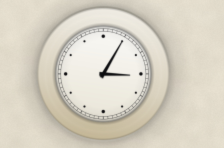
3 h 05 min
